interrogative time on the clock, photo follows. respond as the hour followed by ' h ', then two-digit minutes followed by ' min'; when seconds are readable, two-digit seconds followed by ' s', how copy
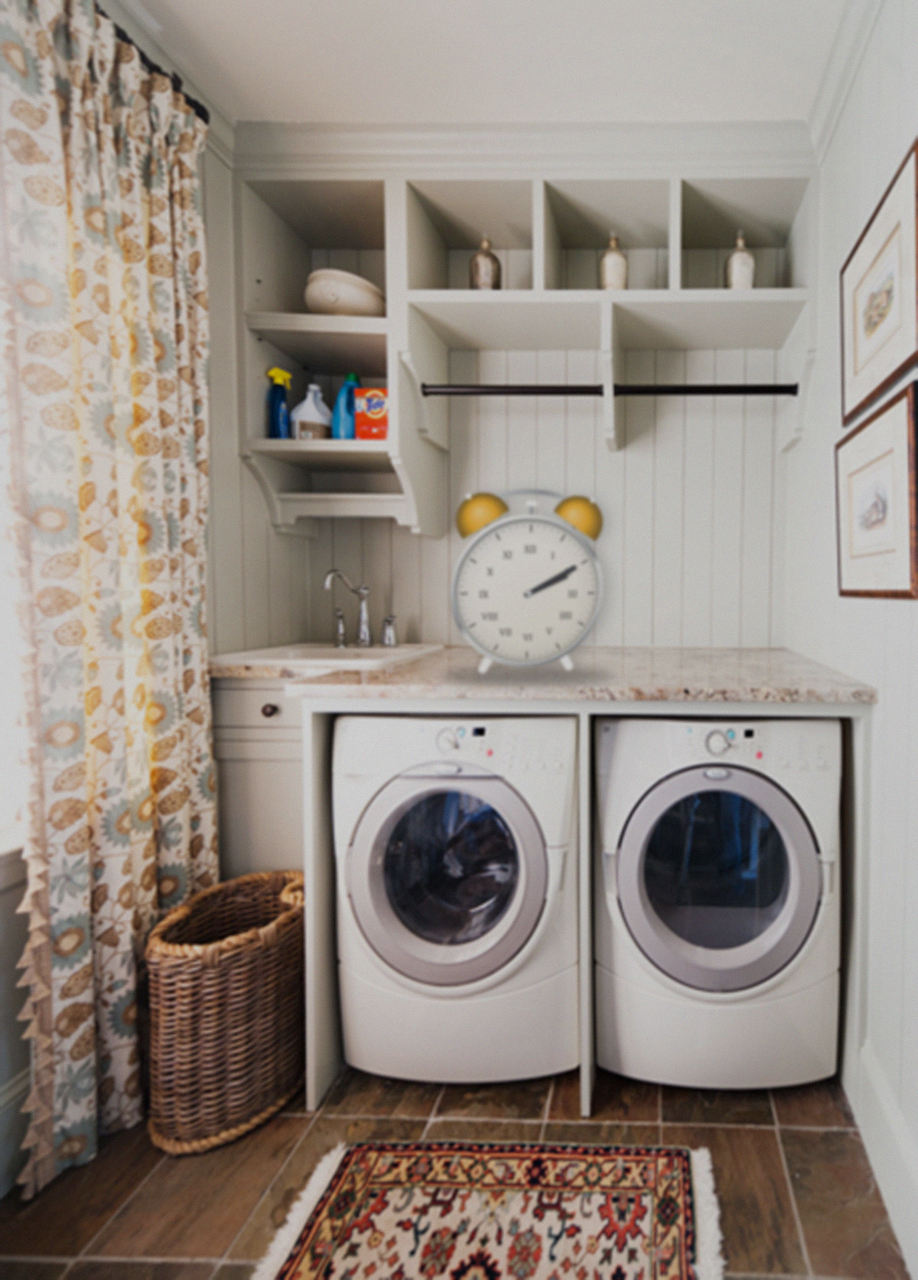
2 h 10 min
